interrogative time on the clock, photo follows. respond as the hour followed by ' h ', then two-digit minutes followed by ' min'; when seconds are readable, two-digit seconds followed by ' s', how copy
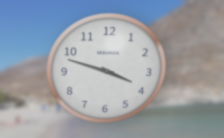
3 h 48 min
